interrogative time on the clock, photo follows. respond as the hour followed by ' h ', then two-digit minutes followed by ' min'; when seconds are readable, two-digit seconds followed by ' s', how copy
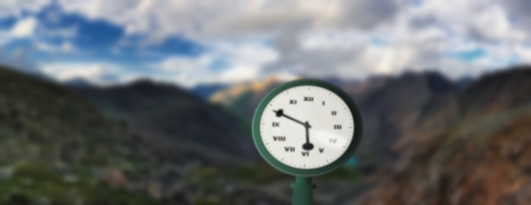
5 h 49 min
